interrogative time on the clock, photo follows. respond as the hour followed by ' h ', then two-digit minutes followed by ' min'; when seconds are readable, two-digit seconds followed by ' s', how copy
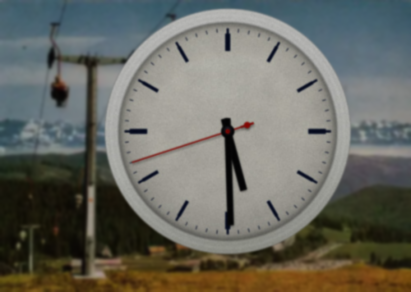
5 h 29 min 42 s
